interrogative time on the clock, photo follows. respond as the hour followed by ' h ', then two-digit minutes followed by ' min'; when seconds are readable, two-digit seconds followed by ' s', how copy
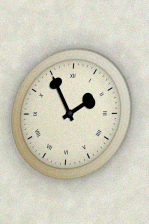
1 h 55 min
